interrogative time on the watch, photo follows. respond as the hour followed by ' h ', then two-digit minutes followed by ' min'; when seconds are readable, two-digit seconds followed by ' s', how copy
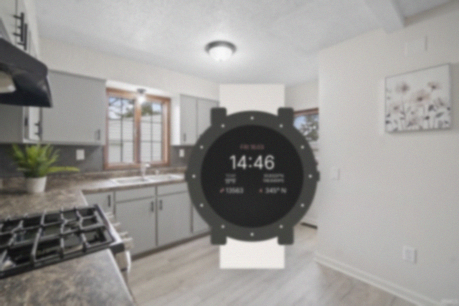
14 h 46 min
